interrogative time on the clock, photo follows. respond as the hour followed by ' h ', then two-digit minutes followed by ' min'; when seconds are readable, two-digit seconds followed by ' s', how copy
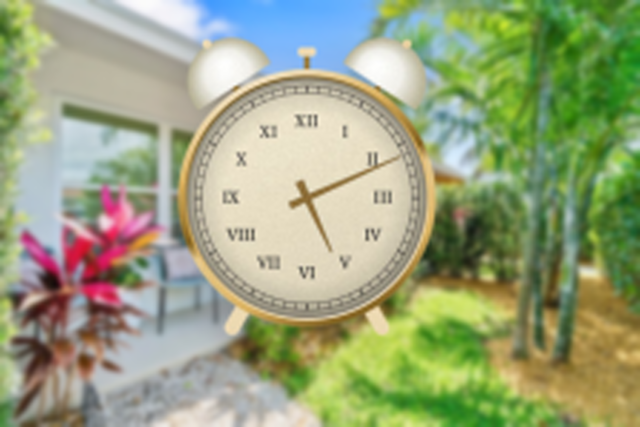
5 h 11 min
